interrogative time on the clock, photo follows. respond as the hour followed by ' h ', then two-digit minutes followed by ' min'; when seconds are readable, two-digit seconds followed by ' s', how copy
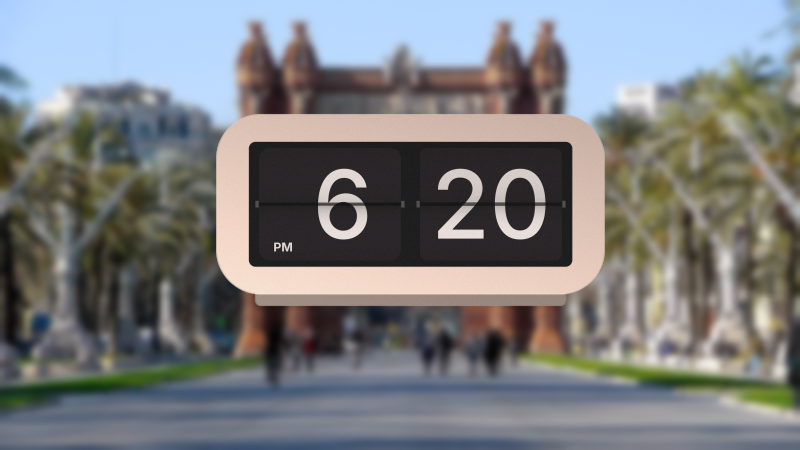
6 h 20 min
